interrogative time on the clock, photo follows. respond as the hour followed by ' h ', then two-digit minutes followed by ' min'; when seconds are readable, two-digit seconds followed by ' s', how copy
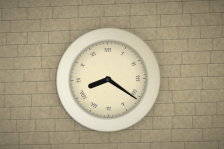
8 h 21 min
